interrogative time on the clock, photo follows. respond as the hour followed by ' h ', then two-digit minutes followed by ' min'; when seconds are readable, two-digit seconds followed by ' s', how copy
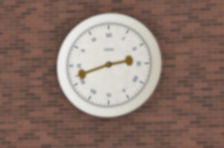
2 h 42 min
